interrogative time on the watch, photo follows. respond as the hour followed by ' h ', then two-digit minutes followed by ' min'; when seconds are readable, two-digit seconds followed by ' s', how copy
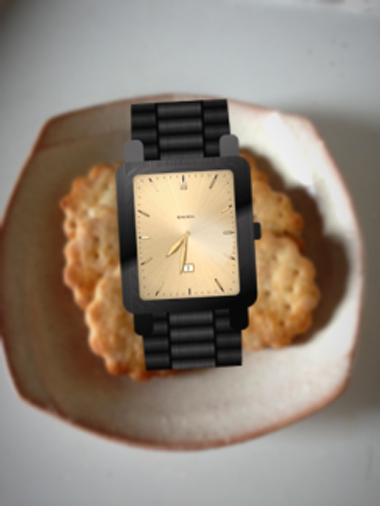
7 h 32 min
